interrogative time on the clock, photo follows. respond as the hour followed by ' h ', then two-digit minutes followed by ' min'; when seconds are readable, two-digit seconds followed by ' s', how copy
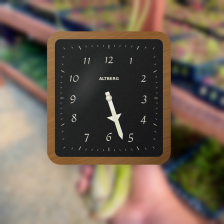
5 h 27 min
